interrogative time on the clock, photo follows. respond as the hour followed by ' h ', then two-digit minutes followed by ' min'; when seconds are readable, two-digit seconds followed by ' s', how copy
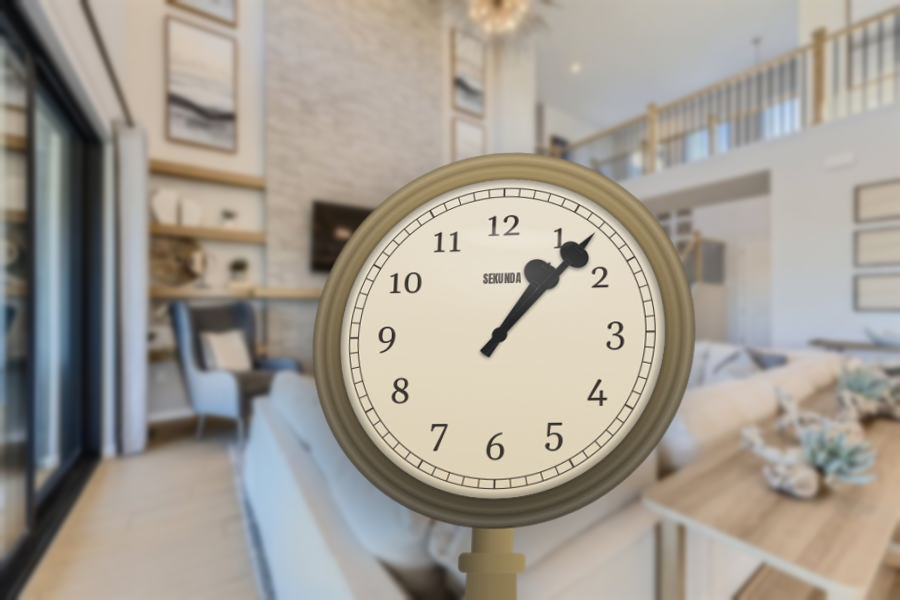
1 h 07 min
